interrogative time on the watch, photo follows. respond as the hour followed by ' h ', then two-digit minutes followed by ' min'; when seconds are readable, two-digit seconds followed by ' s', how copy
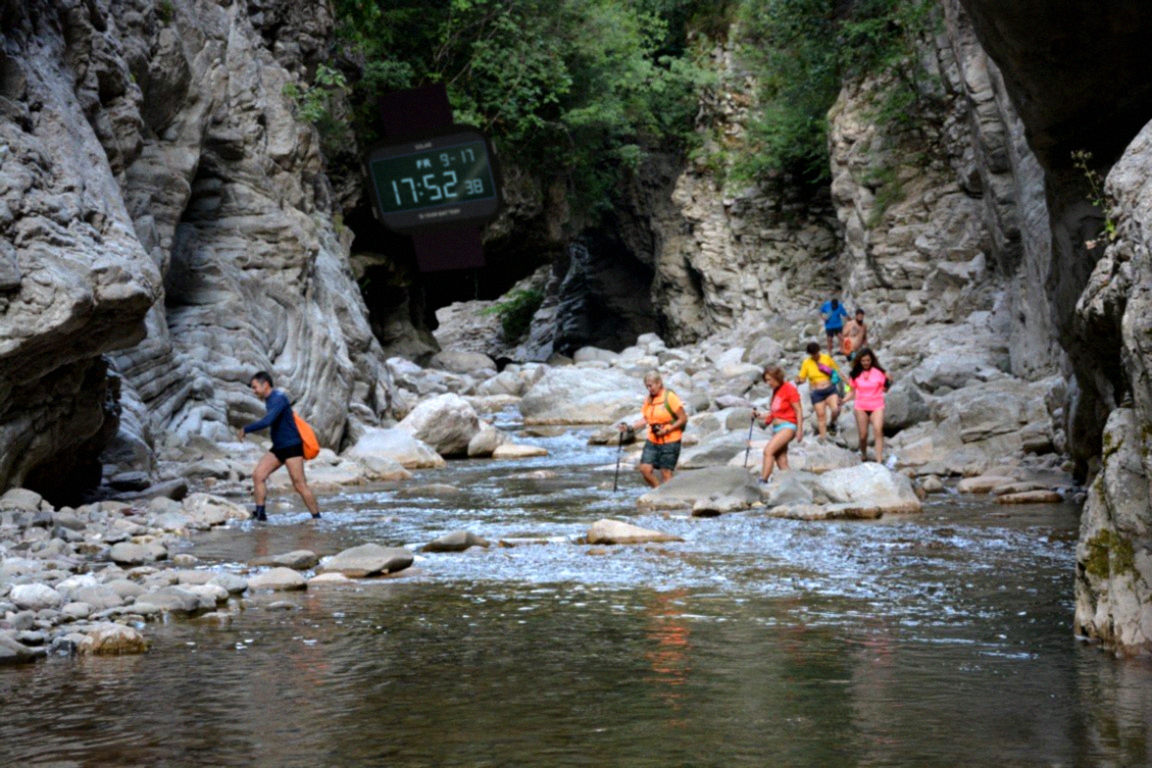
17 h 52 min 38 s
